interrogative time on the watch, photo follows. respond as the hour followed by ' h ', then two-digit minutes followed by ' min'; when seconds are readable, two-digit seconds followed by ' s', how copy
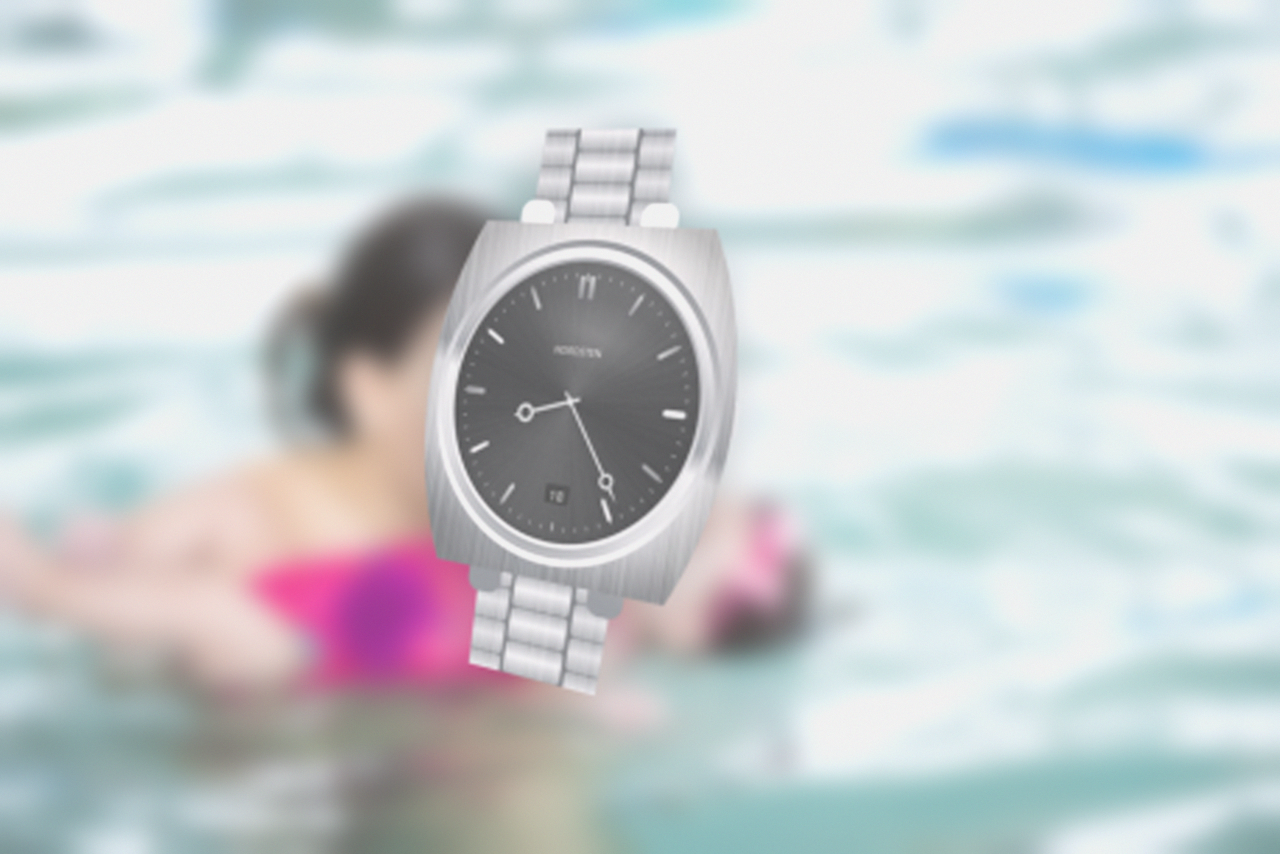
8 h 24 min
